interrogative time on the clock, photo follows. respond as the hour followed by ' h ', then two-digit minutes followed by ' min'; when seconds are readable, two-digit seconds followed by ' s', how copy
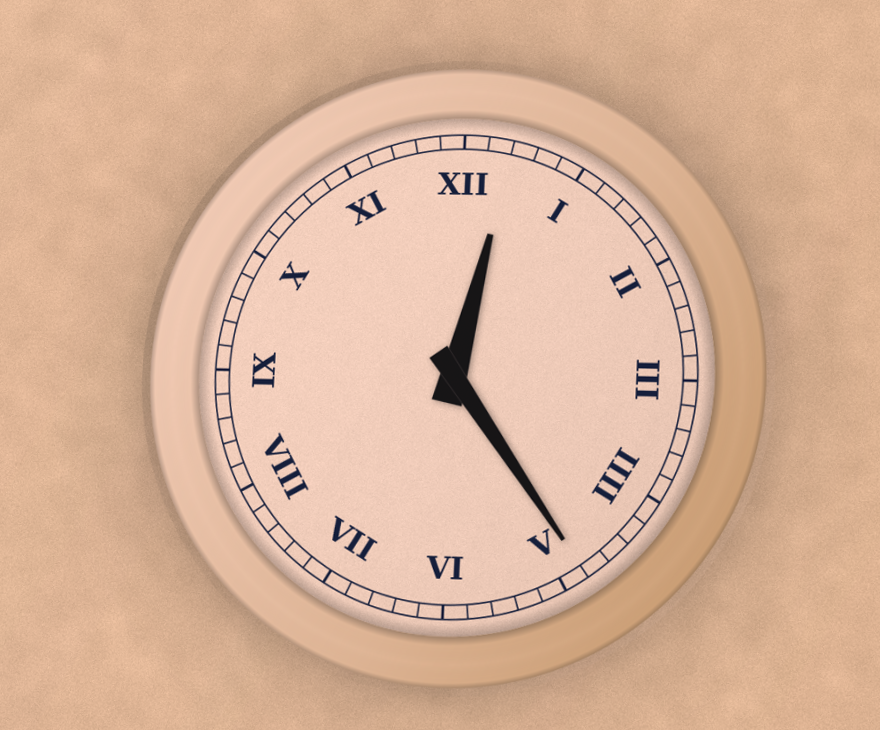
12 h 24 min
